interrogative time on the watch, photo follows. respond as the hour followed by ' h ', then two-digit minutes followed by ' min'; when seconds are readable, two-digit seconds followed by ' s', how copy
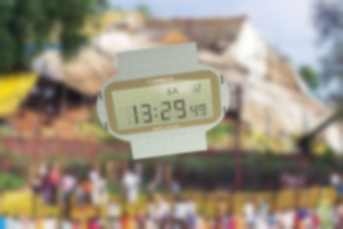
13 h 29 min
